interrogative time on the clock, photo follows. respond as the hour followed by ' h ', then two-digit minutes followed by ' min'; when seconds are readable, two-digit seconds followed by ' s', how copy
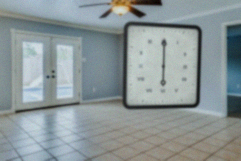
6 h 00 min
